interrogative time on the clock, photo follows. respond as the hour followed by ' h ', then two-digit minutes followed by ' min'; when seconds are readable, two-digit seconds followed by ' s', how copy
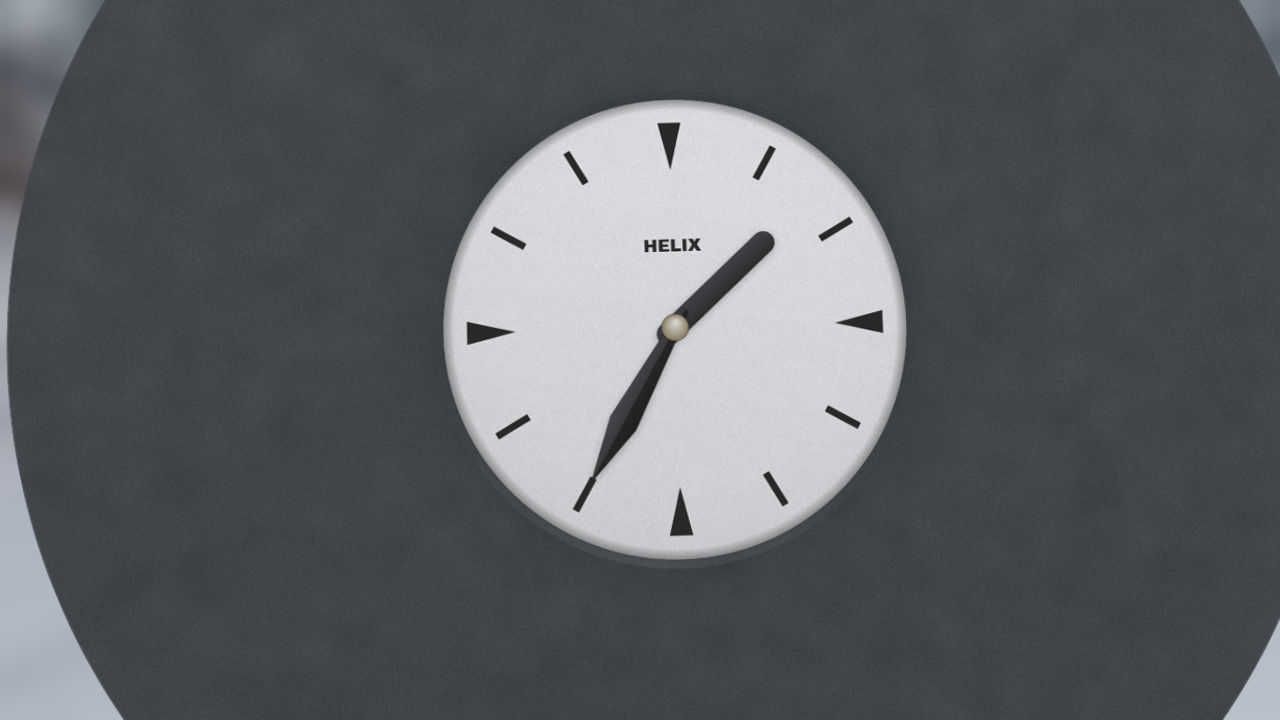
1 h 35 min
